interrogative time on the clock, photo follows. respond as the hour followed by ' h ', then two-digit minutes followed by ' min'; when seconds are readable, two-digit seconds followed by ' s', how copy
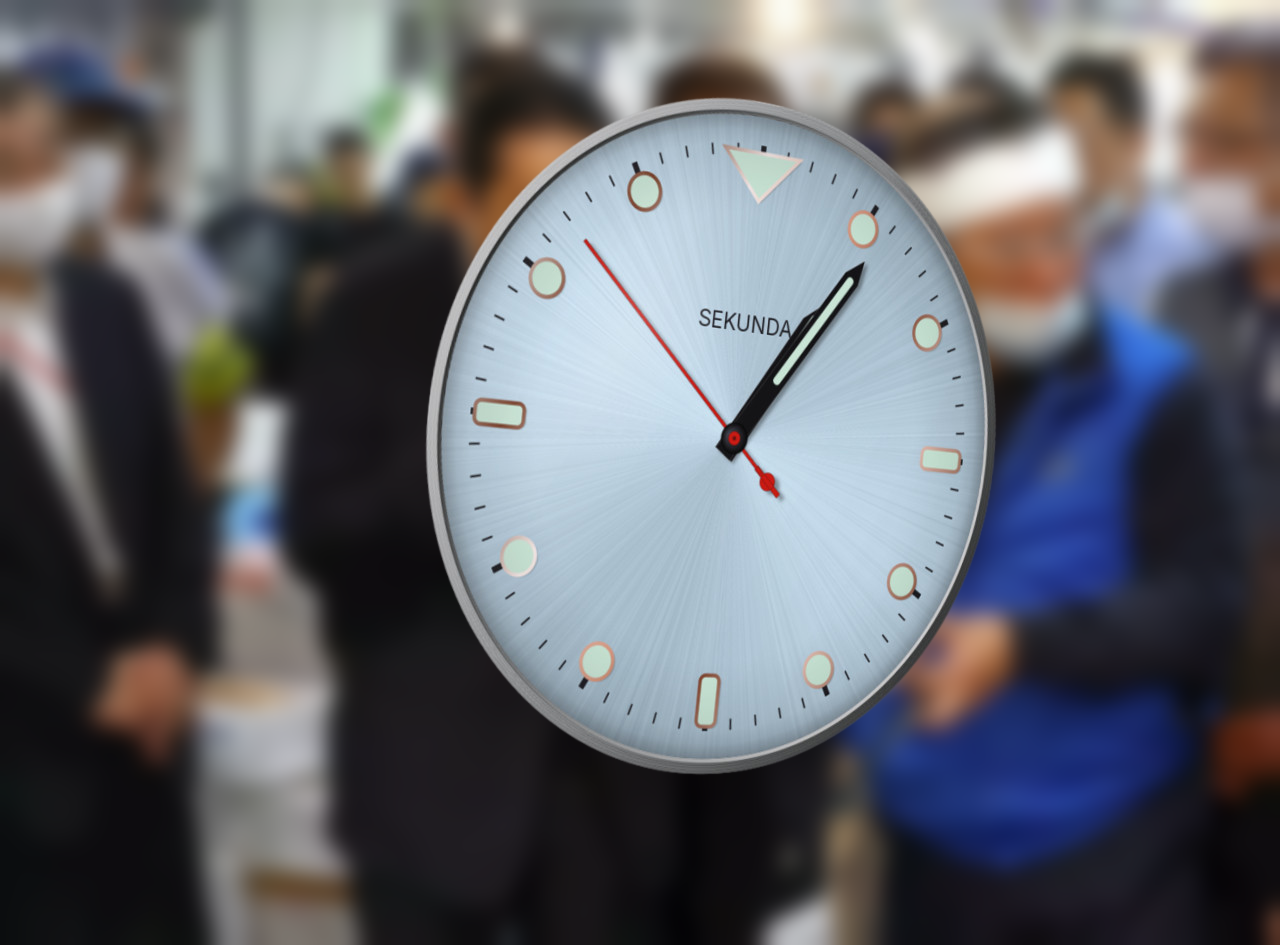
1 h 05 min 52 s
